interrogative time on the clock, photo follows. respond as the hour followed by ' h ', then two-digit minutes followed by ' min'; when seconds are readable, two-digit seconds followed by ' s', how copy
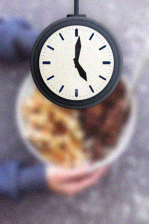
5 h 01 min
